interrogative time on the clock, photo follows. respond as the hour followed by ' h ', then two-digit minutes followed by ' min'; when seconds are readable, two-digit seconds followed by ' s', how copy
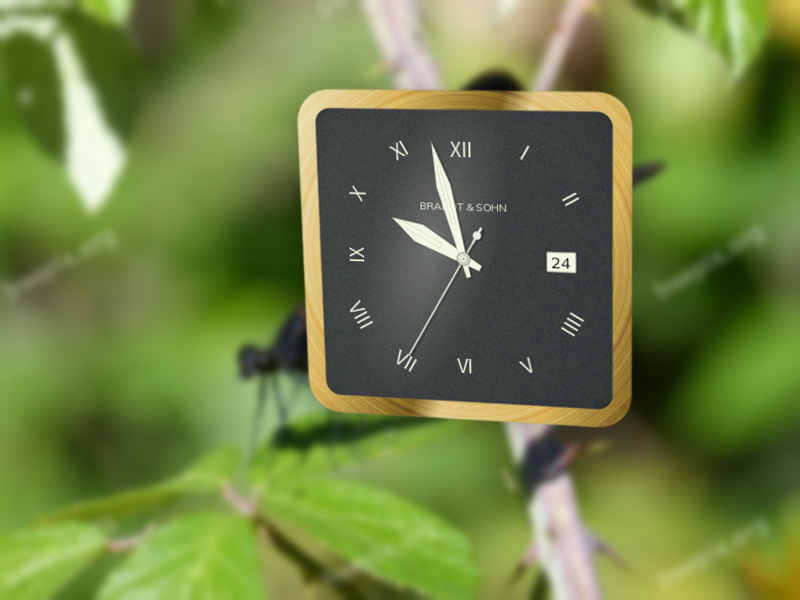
9 h 57 min 35 s
